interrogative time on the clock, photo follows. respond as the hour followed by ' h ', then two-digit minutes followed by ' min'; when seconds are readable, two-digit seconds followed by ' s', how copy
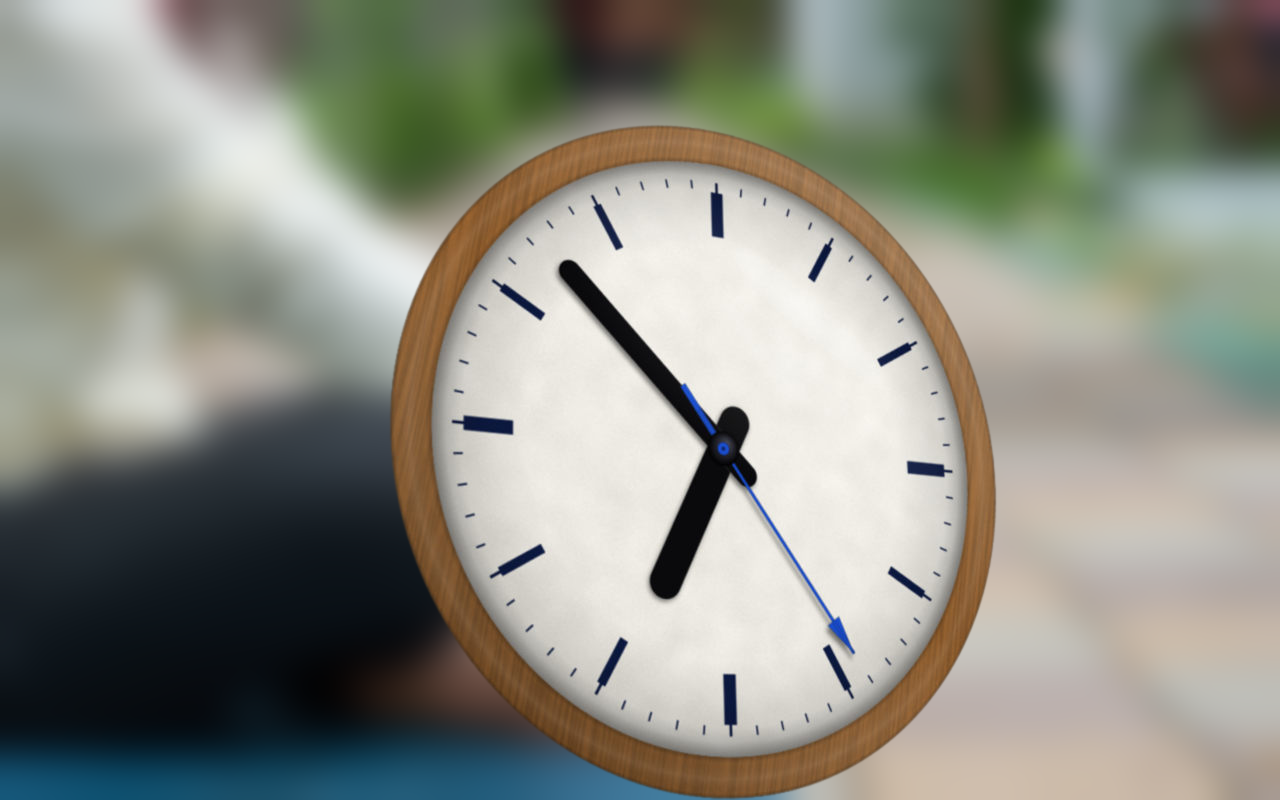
6 h 52 min 24 s
